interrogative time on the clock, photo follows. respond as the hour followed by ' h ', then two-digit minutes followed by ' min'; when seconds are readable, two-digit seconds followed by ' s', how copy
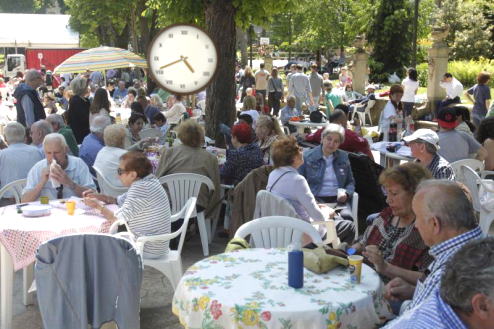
4 h 41 min
